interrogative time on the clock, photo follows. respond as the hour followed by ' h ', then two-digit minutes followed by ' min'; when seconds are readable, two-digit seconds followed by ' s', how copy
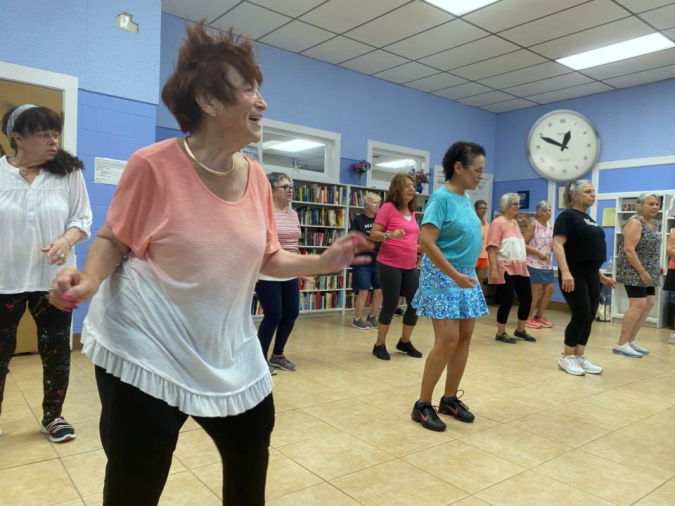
12 h 49 min
